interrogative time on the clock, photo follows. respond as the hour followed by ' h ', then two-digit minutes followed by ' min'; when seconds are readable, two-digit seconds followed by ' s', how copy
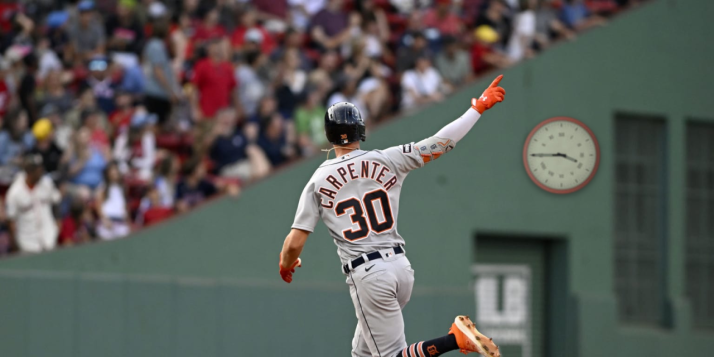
3 h 45 min
